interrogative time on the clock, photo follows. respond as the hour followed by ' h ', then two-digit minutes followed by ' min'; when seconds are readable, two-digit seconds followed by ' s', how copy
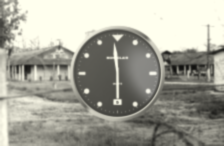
5 h 59 min
